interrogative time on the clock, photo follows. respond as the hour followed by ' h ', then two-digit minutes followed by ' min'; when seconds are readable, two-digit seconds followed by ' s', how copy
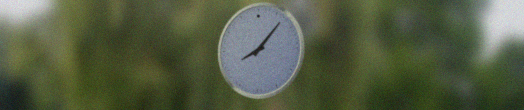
8 h 07 min
